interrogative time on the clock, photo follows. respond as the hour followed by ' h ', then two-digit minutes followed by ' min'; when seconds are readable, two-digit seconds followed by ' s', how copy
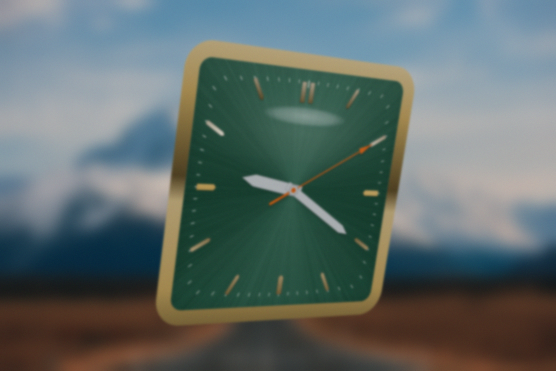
9 h 20 min 10 s
